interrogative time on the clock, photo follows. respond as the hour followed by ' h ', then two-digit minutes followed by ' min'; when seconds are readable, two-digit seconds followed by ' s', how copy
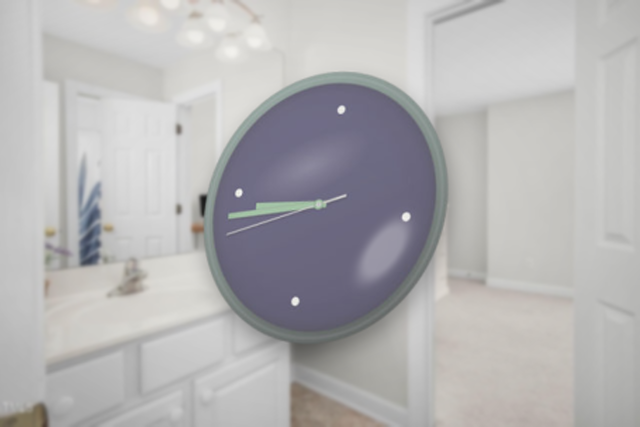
8 h 42 min 41 s
